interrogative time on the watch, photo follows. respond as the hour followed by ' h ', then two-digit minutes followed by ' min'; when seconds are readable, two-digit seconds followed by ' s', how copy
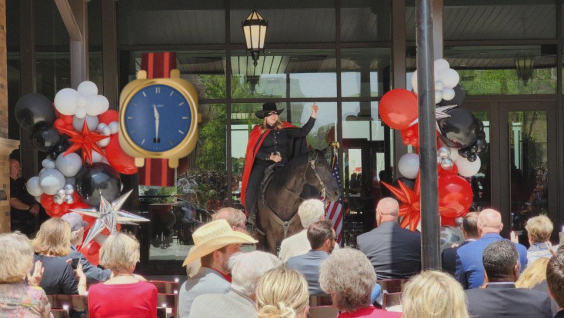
11 h 30 min
